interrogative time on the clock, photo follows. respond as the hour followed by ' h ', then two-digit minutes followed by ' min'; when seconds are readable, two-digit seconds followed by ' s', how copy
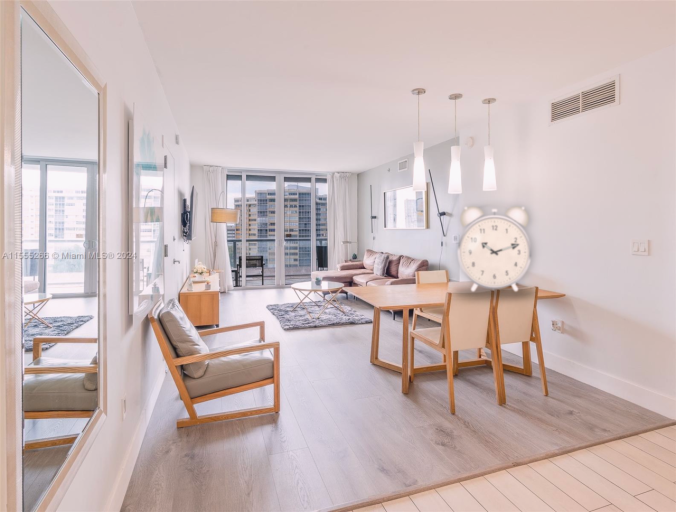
10 h 12 min
